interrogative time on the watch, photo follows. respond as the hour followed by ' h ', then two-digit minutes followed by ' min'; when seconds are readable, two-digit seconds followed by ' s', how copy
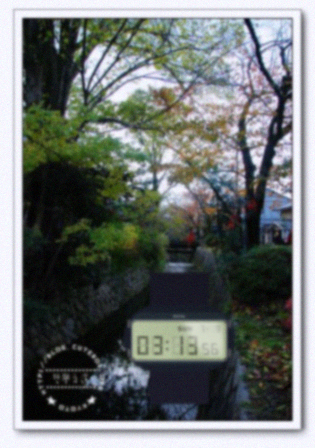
3 h 13 min 56 s
